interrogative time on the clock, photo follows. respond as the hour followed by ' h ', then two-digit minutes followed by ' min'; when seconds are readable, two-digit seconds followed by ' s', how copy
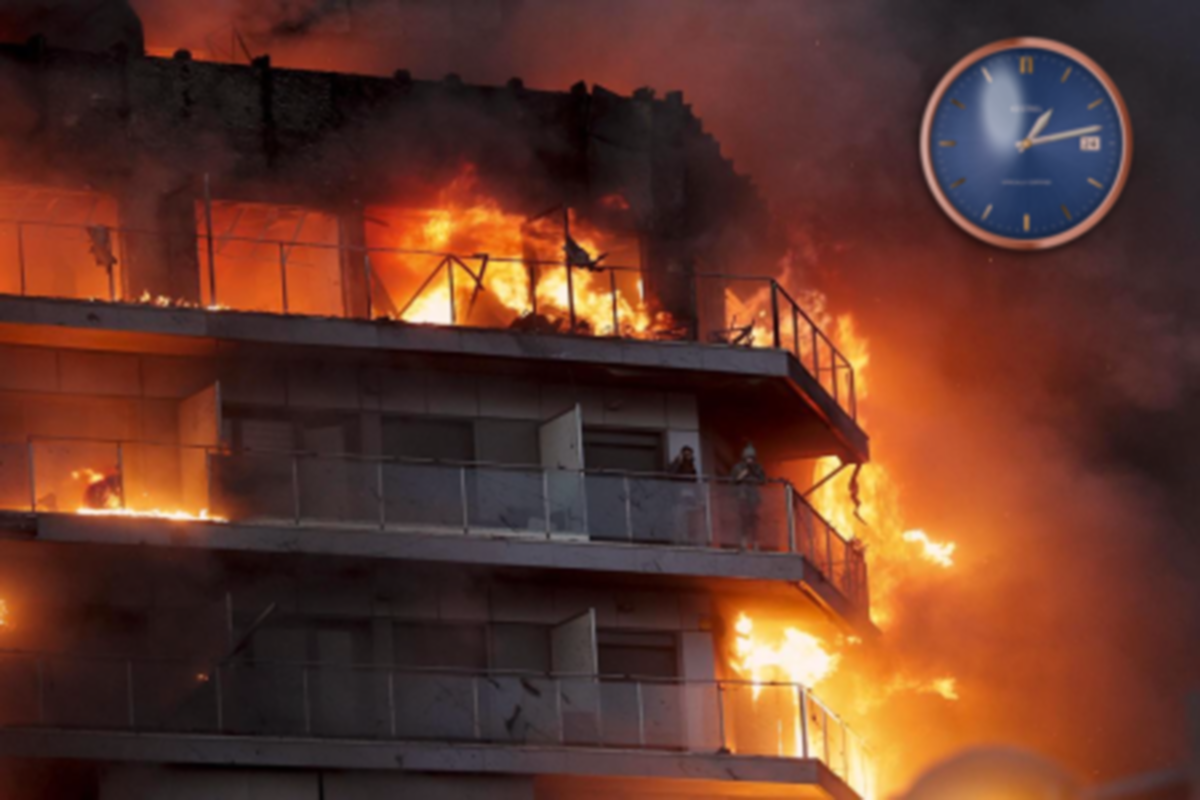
1 h 13 min
